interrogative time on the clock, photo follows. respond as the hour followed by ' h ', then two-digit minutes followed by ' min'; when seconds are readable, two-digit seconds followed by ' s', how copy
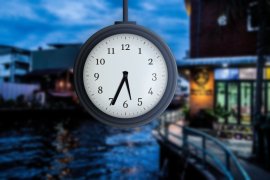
5 h 34 min
